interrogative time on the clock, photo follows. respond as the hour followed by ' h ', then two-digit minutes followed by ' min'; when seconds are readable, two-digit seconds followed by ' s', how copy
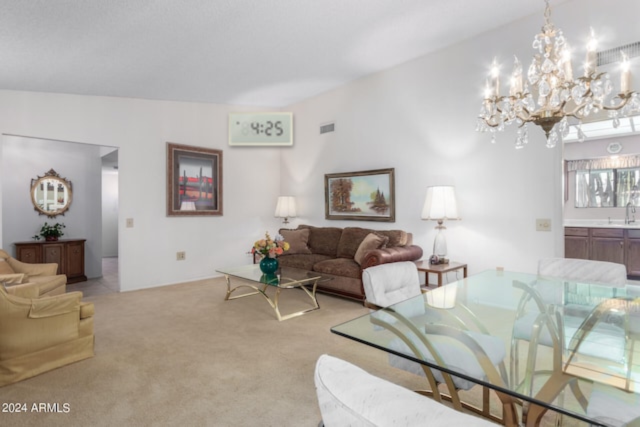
4 h 25 min
